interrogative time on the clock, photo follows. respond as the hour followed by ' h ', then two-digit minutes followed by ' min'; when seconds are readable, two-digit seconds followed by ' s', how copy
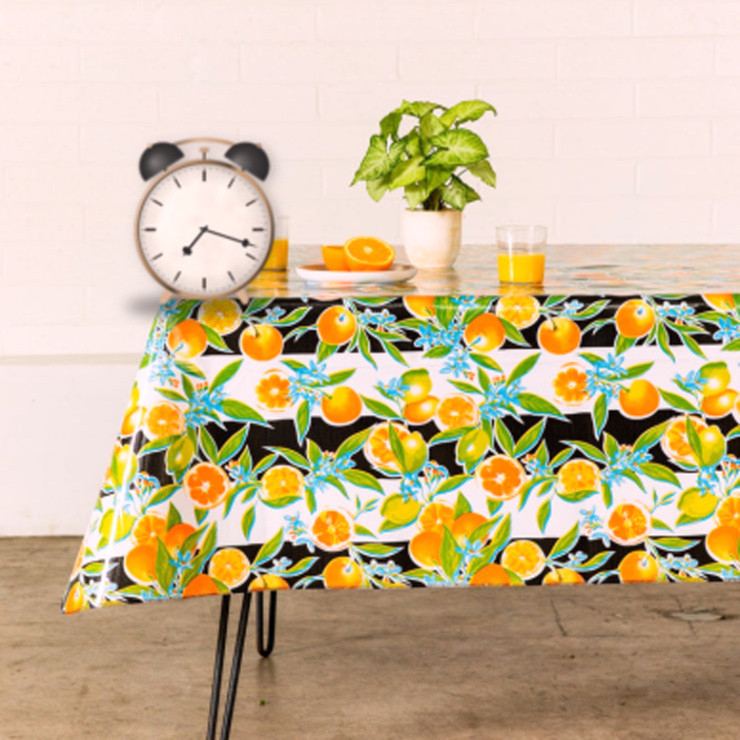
7 h 18 min
